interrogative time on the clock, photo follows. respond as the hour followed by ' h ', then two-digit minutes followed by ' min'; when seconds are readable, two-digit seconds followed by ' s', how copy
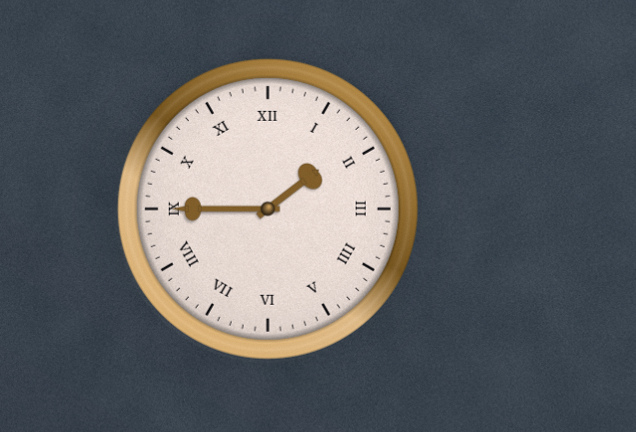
1 h 45 min
